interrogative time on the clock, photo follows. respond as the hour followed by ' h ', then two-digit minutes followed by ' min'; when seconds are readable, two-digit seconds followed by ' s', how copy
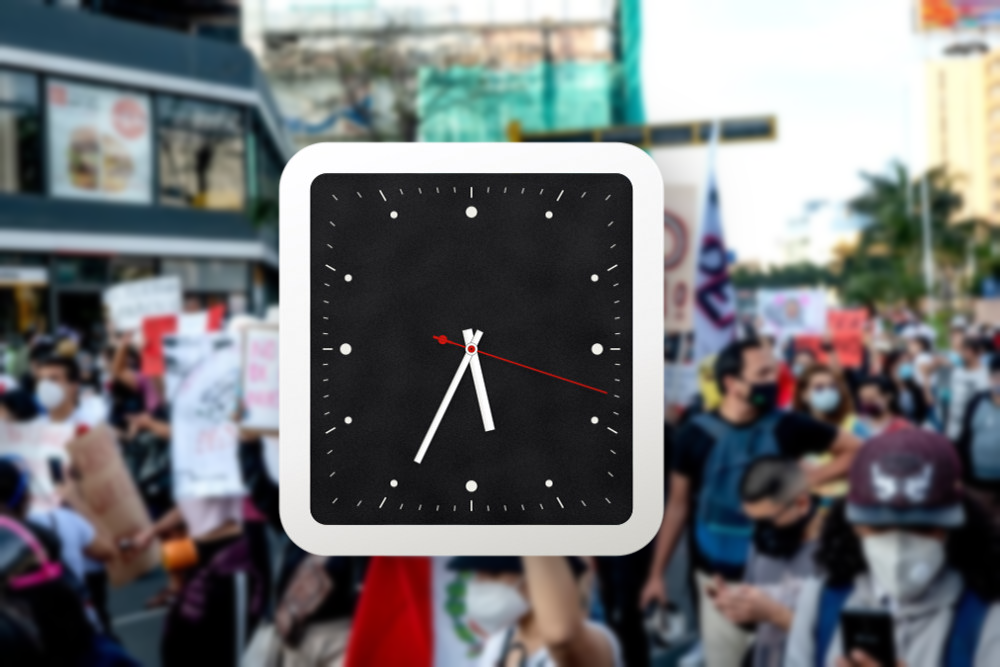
5 h 34 min 18 s
